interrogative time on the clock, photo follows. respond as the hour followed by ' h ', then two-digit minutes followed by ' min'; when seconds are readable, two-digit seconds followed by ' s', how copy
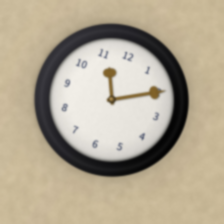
11 h 10 min
